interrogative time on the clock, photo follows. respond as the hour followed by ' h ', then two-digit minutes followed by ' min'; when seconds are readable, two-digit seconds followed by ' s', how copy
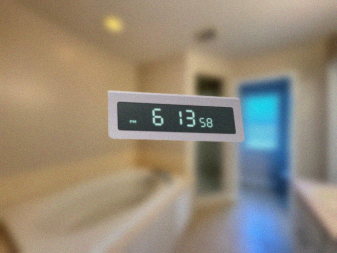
6 h 13 min 58 s
